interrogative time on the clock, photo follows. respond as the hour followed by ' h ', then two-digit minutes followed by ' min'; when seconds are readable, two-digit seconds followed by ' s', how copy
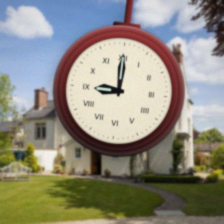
9 h 00 min
